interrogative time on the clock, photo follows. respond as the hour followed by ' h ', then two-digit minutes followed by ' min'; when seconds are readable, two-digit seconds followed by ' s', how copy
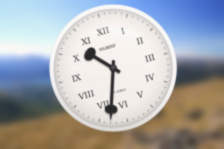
10 h 33 min
